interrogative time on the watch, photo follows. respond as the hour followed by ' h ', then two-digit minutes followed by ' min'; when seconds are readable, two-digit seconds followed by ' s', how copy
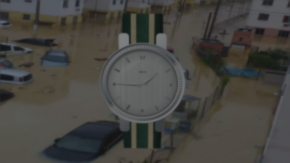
1 h 45 min
